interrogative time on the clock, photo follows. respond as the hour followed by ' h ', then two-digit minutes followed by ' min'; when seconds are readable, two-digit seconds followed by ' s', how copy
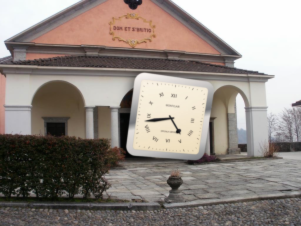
4 h 43 min
